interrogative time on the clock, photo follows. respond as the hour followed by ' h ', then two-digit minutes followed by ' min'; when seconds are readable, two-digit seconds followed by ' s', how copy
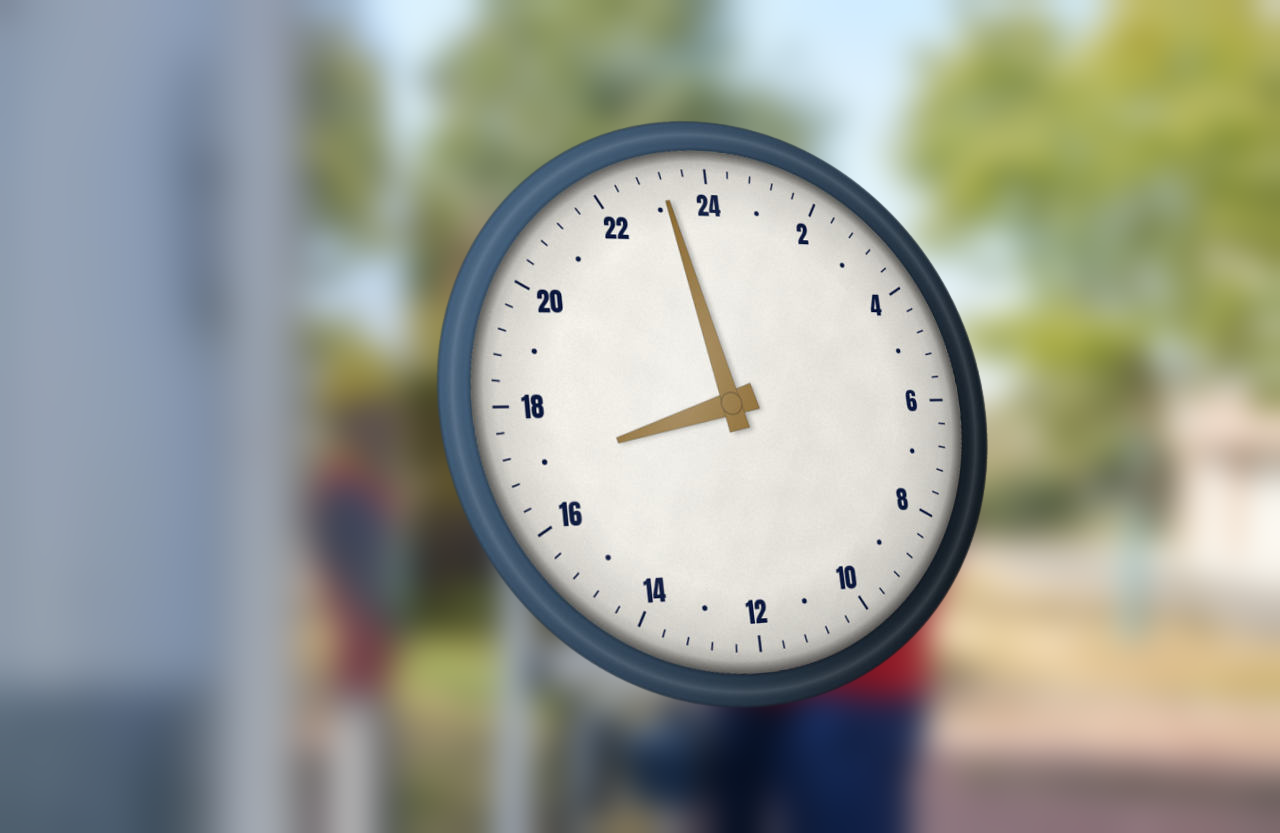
16 h 58 min
